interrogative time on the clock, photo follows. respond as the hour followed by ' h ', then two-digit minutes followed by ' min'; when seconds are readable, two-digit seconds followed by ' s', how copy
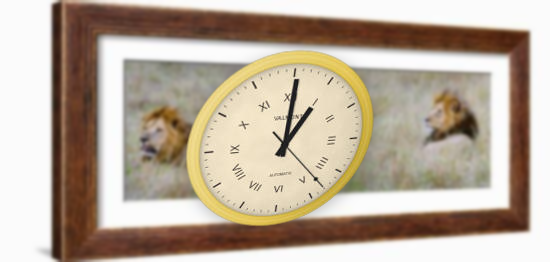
1 h 00 min 23 s
